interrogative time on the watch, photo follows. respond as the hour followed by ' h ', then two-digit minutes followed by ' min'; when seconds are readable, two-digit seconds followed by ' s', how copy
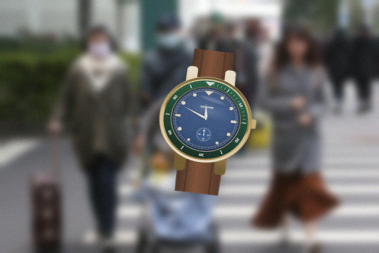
11 h 49 min
